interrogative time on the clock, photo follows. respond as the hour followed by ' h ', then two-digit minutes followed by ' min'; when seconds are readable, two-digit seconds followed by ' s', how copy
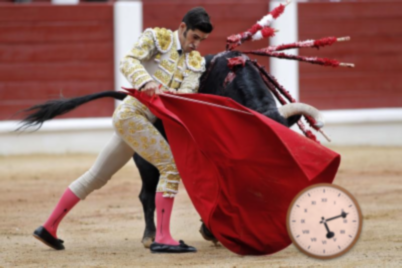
5 h 12 min
